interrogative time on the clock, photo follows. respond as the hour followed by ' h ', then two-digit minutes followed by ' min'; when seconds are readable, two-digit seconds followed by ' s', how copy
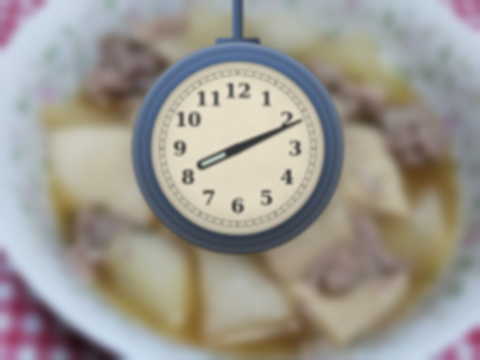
8 h 11 min
